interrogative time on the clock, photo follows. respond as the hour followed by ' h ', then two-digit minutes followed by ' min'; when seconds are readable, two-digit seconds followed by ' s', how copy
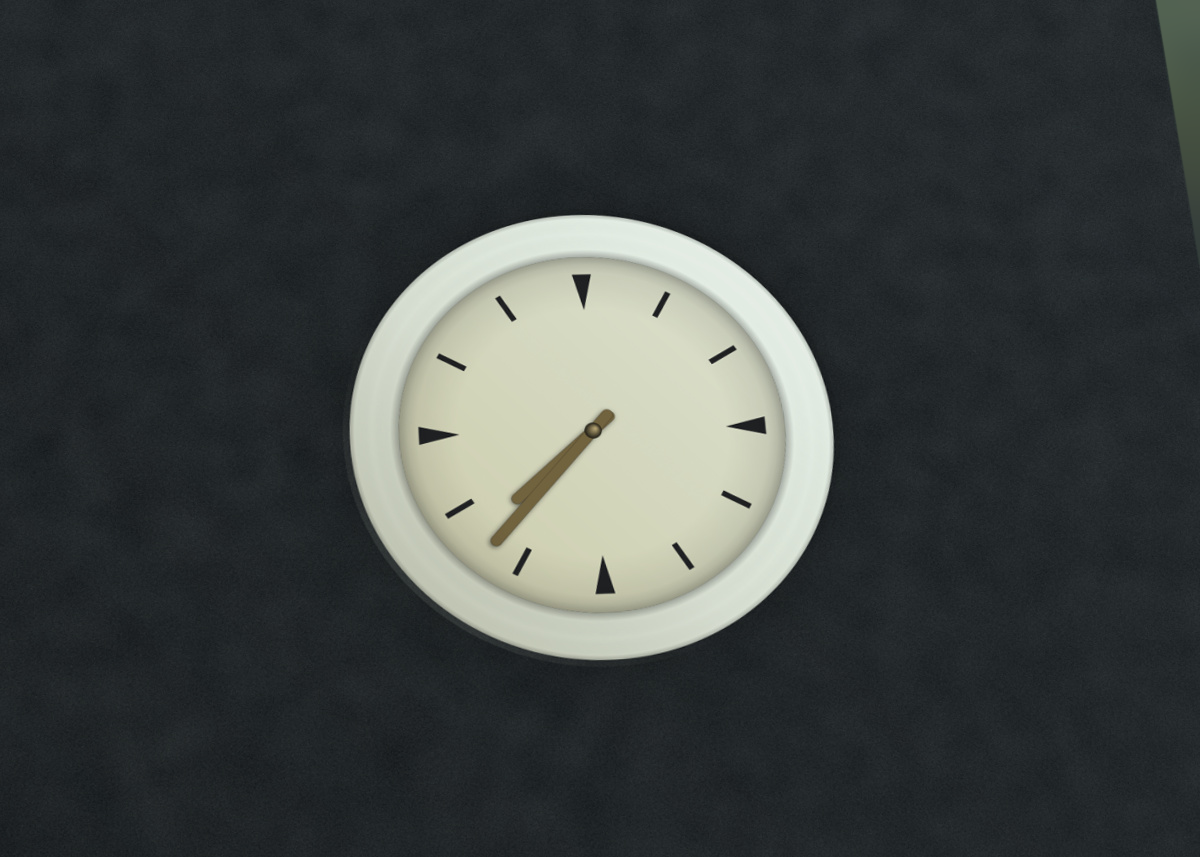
7 h 37 min
